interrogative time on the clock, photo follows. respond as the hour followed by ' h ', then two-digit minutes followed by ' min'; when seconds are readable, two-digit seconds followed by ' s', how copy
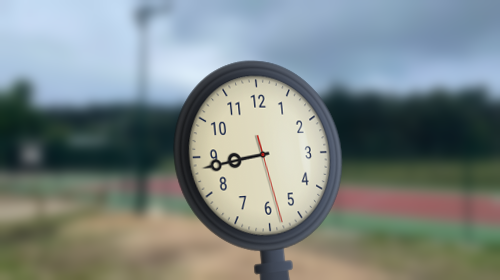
8 h 43 min 28 s
